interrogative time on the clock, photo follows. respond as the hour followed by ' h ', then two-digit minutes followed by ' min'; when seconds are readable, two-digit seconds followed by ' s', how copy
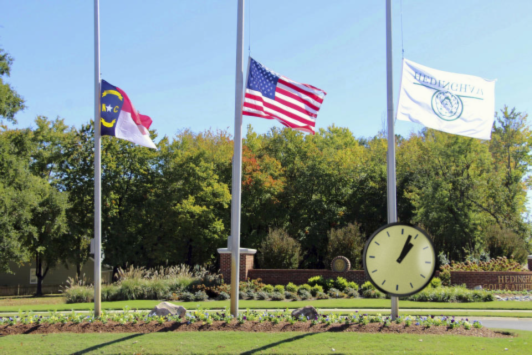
1 h 03 min
